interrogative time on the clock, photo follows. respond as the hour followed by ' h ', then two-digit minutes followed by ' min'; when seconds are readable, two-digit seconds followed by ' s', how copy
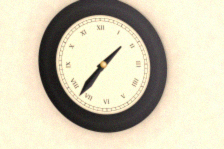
1 h 37 min
